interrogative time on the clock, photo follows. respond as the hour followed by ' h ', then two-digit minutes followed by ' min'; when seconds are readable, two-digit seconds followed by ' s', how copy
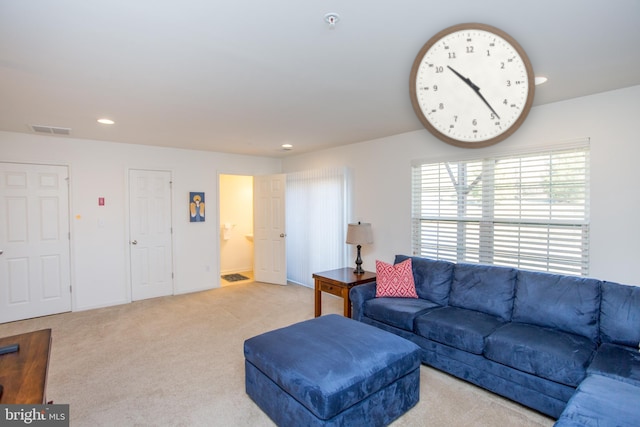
10 h 24 min
